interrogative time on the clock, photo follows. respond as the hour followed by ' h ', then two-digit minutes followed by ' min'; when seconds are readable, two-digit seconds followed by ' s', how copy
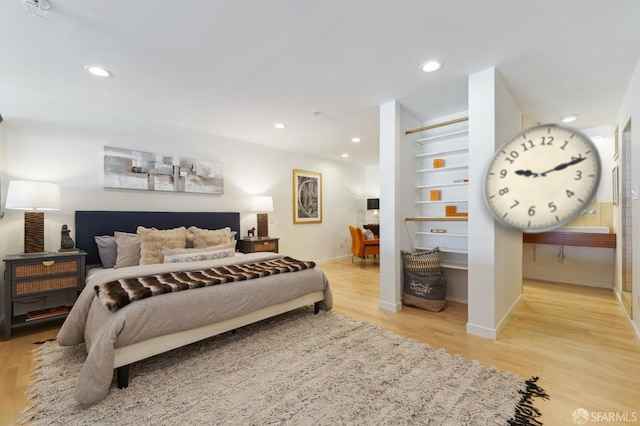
9 h 11 min
